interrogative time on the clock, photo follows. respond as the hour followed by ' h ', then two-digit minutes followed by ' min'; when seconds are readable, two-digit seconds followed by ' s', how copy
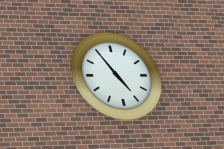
4 h 55 min
